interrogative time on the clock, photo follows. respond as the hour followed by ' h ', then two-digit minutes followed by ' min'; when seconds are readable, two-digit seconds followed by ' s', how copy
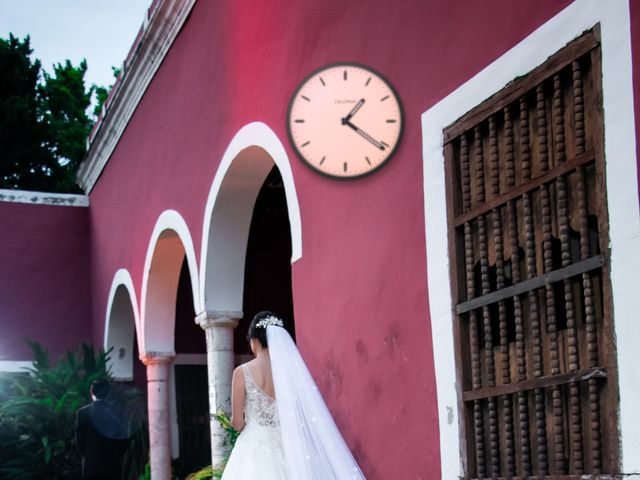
1 h 21 min
